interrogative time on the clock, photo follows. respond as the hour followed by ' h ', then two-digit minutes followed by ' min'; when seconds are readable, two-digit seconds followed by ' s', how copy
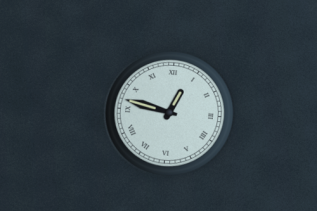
12 h 47 min
